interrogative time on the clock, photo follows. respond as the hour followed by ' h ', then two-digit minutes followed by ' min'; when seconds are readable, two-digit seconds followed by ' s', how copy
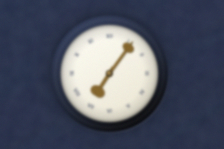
7 h 06 min
